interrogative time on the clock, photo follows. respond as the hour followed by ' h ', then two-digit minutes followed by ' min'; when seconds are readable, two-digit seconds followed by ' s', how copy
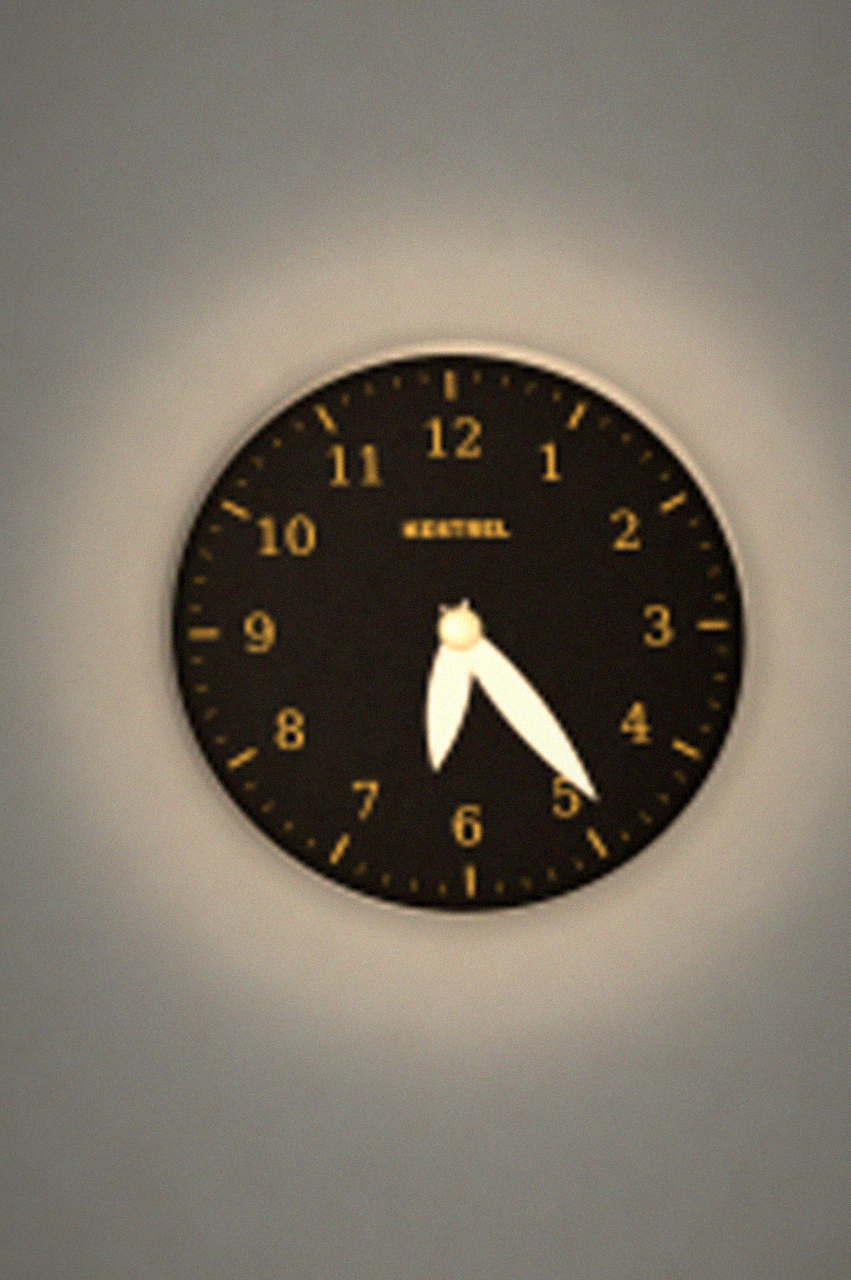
6 h 24 min
